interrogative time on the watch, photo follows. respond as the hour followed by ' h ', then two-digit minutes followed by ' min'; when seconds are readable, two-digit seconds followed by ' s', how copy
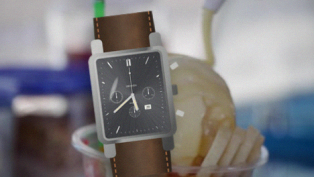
5 h 39 min
